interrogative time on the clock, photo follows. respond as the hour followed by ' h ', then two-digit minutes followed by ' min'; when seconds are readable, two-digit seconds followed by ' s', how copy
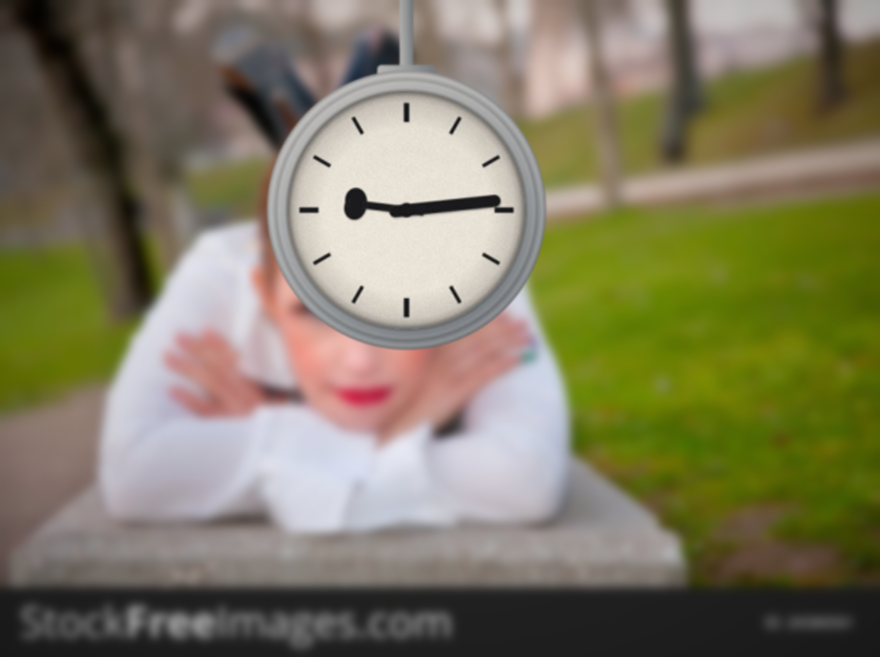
9 h 14 min
